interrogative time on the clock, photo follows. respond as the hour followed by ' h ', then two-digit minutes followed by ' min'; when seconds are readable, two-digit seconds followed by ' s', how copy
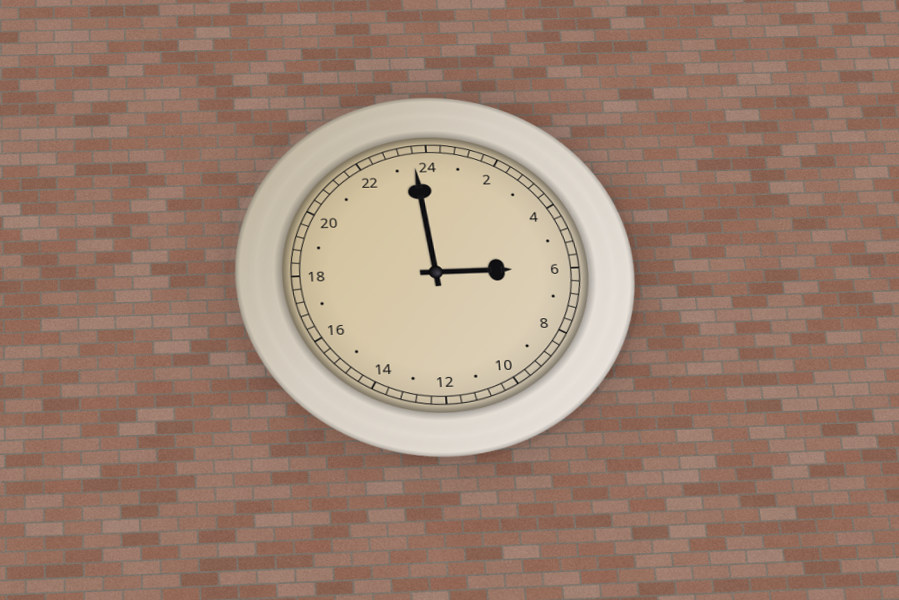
5 h 59 min
